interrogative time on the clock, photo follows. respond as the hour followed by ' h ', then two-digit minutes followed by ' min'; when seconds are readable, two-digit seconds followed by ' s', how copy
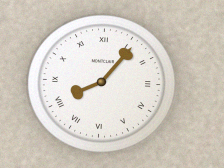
8 h 06 min
